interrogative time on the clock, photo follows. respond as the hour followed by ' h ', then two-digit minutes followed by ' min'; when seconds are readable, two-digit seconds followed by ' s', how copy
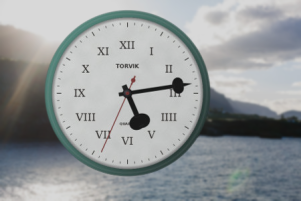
5 h 13 min 34 s
